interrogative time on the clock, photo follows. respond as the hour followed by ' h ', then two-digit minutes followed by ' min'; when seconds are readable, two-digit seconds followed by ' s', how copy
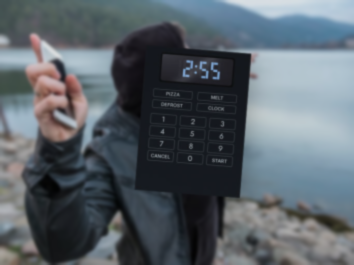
2 h 55 min
